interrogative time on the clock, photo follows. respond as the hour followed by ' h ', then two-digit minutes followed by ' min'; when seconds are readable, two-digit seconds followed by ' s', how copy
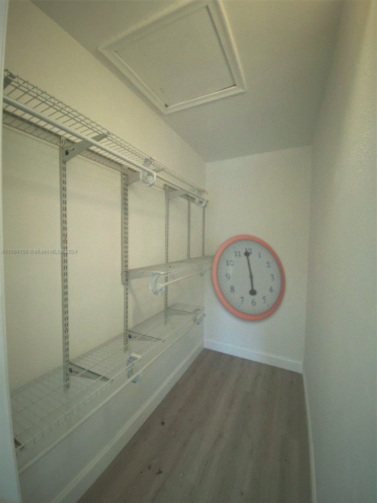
5 h 59 min
